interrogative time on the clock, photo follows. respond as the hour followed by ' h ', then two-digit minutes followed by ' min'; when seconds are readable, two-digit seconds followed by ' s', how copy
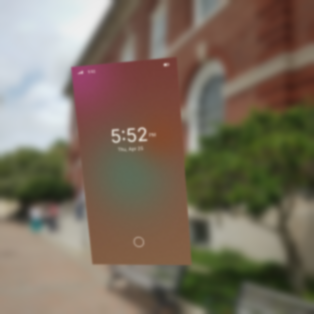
5 h 52 min
